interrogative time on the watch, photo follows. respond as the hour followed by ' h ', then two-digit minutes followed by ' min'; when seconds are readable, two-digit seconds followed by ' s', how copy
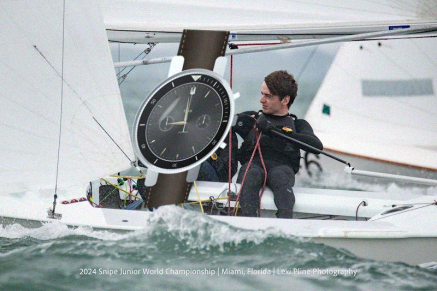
8 h 59 min
